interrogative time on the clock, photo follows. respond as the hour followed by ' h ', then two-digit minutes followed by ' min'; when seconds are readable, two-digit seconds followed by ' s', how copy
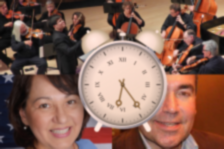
6 h 24 min
